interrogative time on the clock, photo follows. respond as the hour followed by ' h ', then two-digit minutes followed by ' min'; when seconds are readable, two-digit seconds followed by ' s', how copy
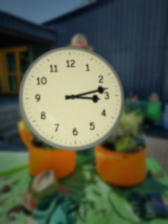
3 h 13 min
